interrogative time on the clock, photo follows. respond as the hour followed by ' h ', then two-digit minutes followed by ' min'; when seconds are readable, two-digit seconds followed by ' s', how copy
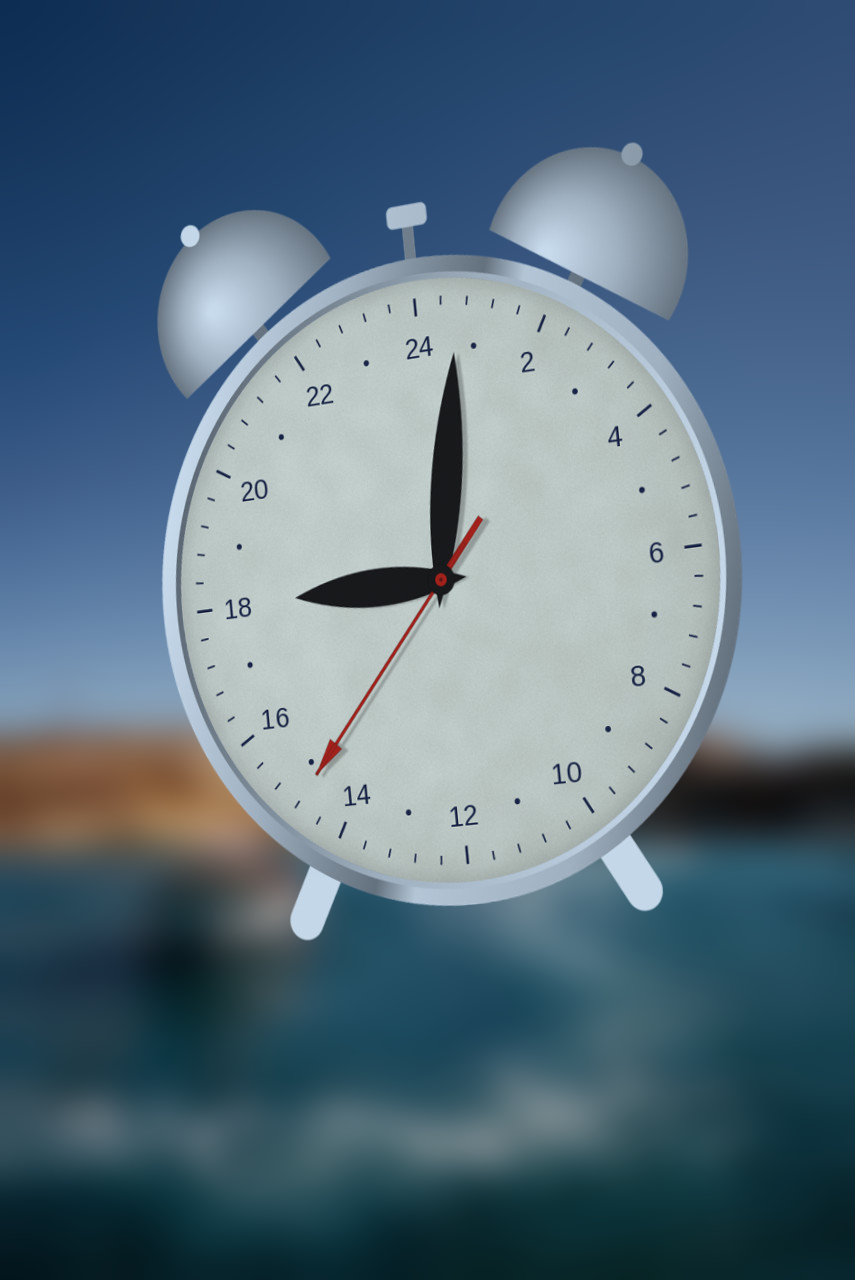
18 h 01 min 37 s
